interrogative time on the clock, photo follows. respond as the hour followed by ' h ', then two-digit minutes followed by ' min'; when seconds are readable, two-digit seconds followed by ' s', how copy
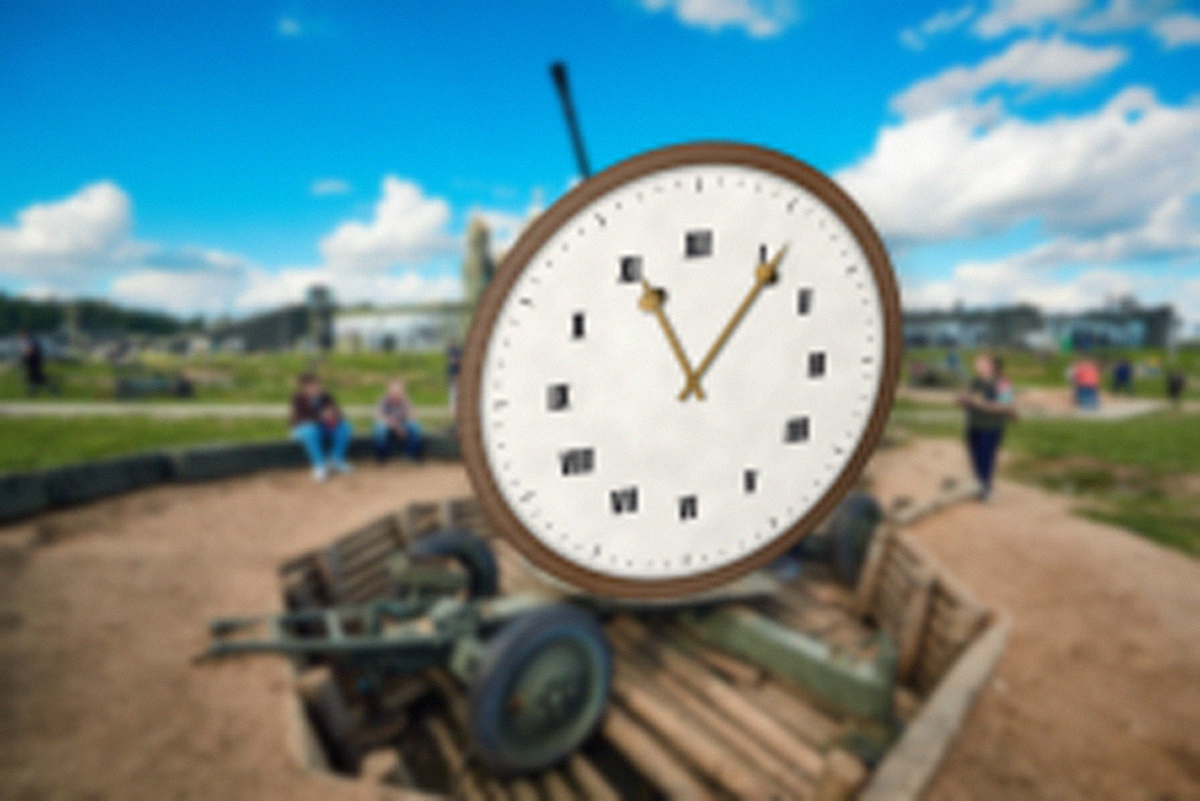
11 h 06 min
